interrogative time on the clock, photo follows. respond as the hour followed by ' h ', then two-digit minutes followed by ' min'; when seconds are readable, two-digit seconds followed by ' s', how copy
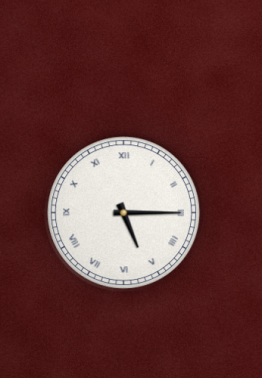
5 h 15 min
